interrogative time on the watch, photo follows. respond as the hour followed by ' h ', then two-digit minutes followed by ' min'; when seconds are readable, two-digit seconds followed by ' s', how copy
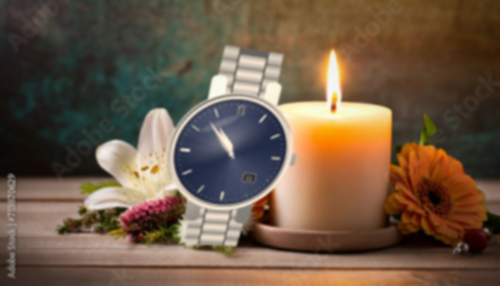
10 h 53 min
